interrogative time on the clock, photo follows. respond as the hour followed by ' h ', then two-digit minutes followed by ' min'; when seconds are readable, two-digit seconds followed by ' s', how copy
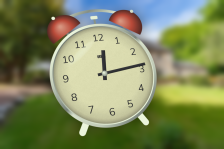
12 h 14 min
